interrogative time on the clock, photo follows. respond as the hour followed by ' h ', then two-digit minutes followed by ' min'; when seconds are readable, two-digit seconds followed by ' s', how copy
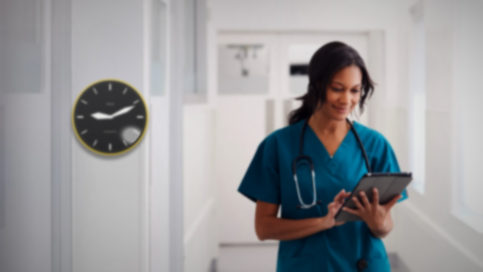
9 h 11 min
